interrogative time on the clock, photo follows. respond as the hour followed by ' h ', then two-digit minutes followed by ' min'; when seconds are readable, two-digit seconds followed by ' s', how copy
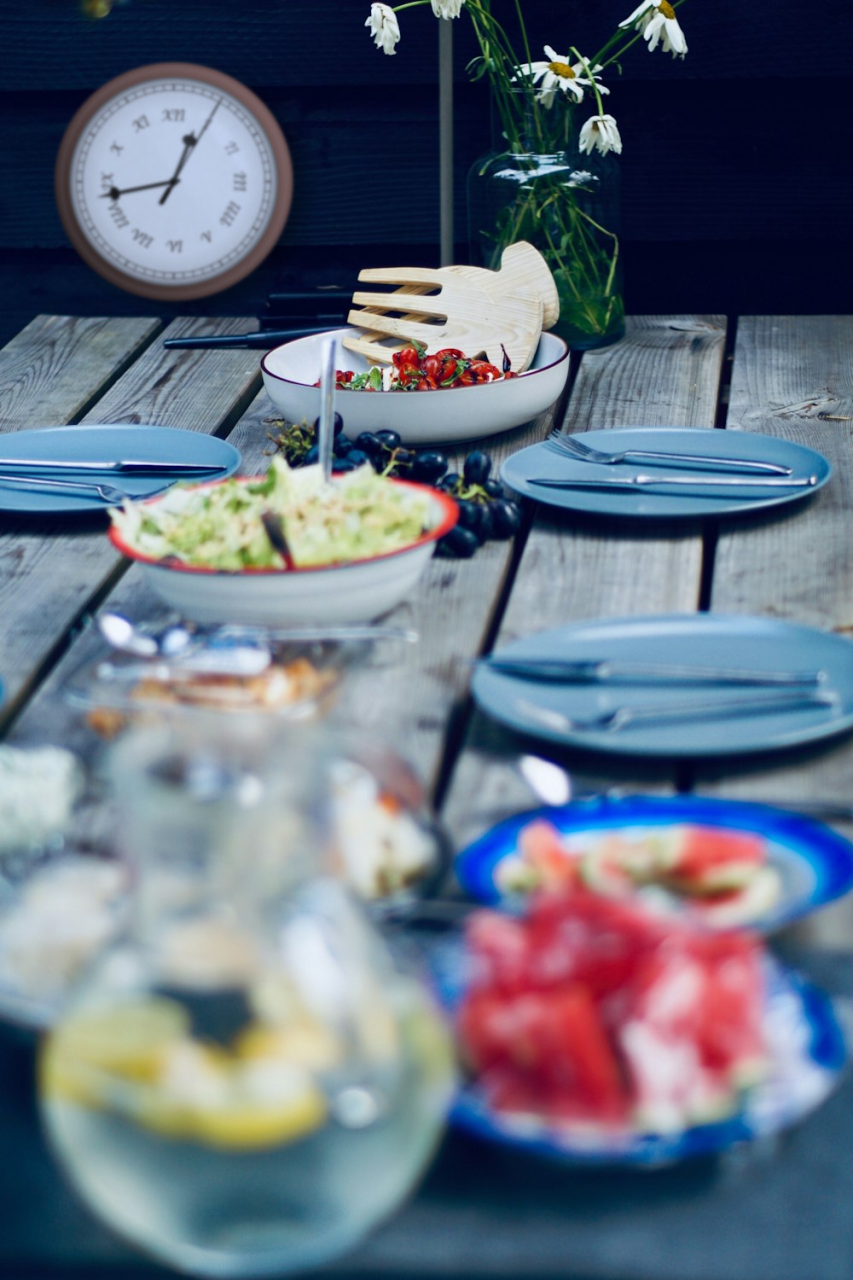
12 h 43 min 05 s
